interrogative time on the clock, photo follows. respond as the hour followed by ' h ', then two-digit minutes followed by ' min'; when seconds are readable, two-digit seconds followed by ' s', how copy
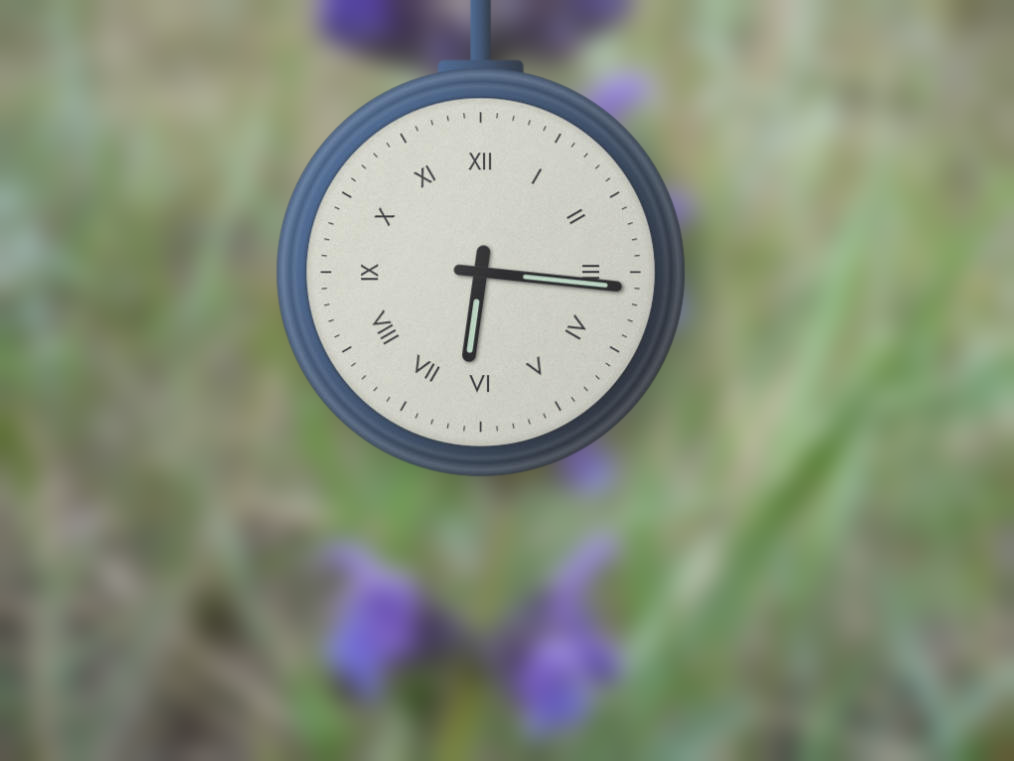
6 h 16 min
